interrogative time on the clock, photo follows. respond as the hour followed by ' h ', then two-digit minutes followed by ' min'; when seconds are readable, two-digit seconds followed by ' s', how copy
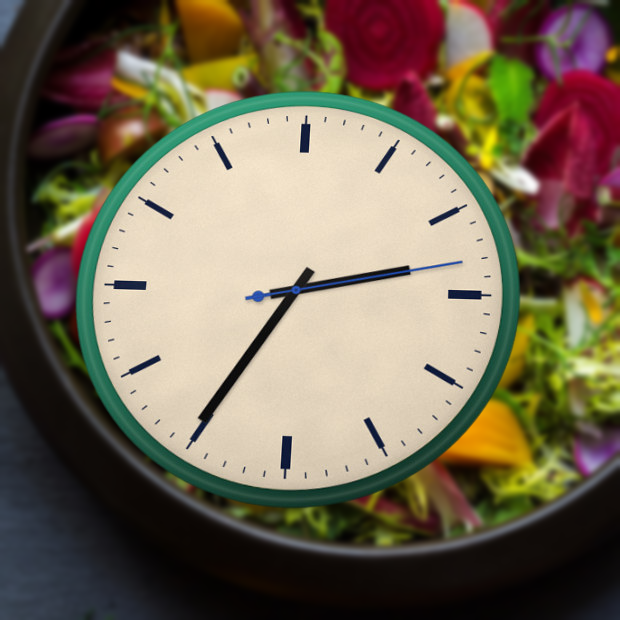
2 h 35 min 13 s
